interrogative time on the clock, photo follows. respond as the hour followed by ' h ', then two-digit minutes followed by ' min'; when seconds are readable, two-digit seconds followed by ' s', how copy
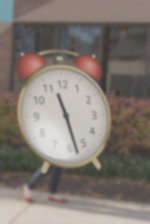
11 h 28 min
